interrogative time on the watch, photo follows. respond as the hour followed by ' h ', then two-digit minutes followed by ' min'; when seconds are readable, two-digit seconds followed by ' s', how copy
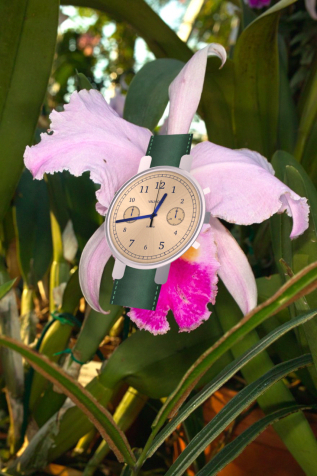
12 h 43 min
